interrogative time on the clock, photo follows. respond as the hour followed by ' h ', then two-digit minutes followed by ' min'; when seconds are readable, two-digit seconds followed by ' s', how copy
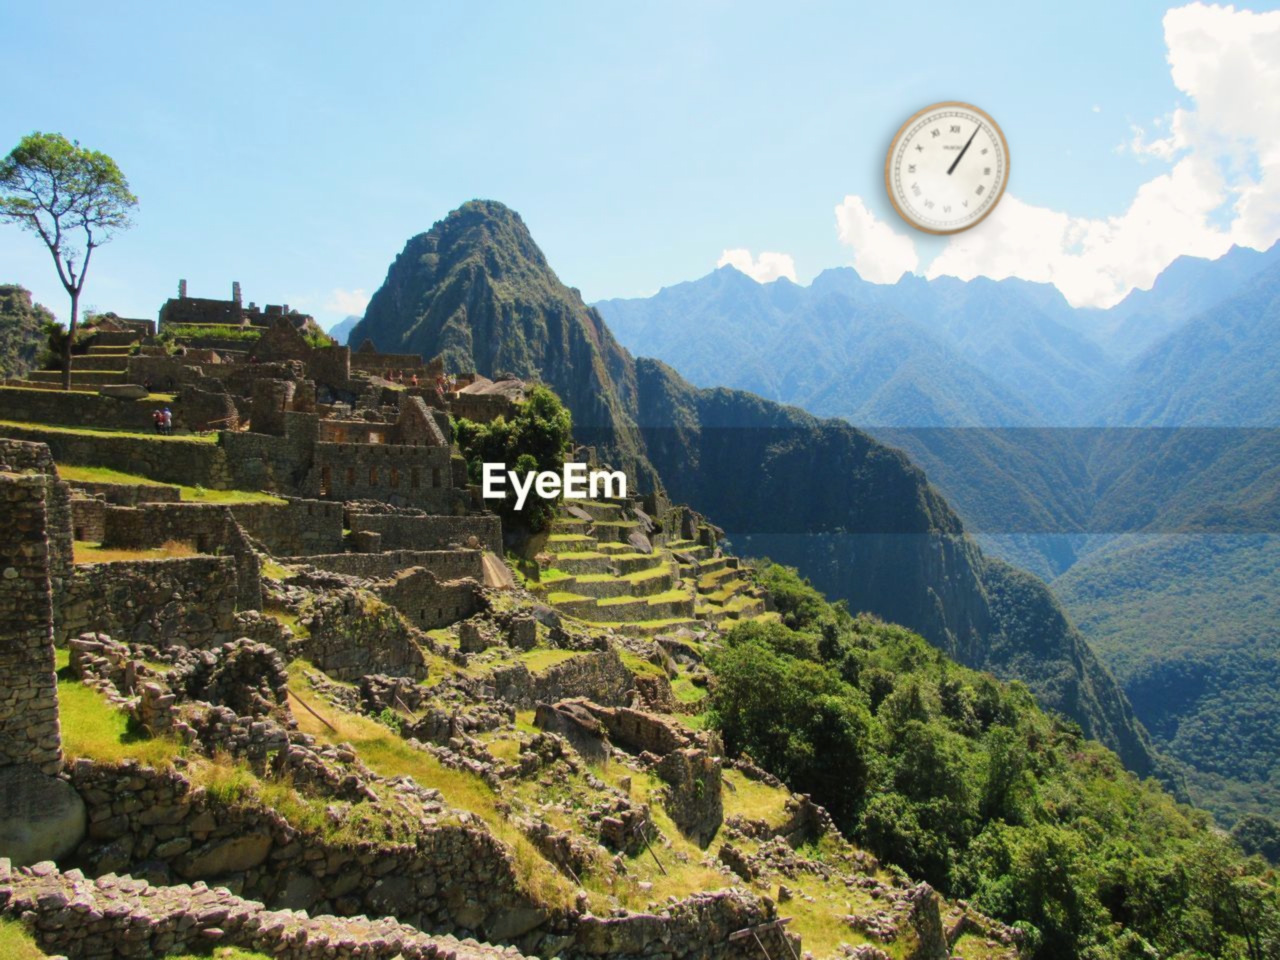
1 h 05 min
